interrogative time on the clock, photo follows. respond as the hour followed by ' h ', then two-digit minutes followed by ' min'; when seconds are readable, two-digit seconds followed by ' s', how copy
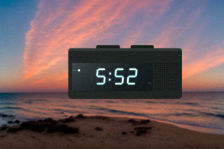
5 h 52 min
